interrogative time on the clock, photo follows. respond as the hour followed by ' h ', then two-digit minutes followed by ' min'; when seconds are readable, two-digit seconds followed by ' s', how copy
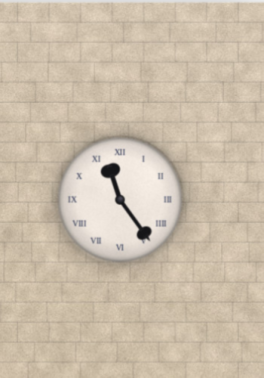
11 h 24 min
